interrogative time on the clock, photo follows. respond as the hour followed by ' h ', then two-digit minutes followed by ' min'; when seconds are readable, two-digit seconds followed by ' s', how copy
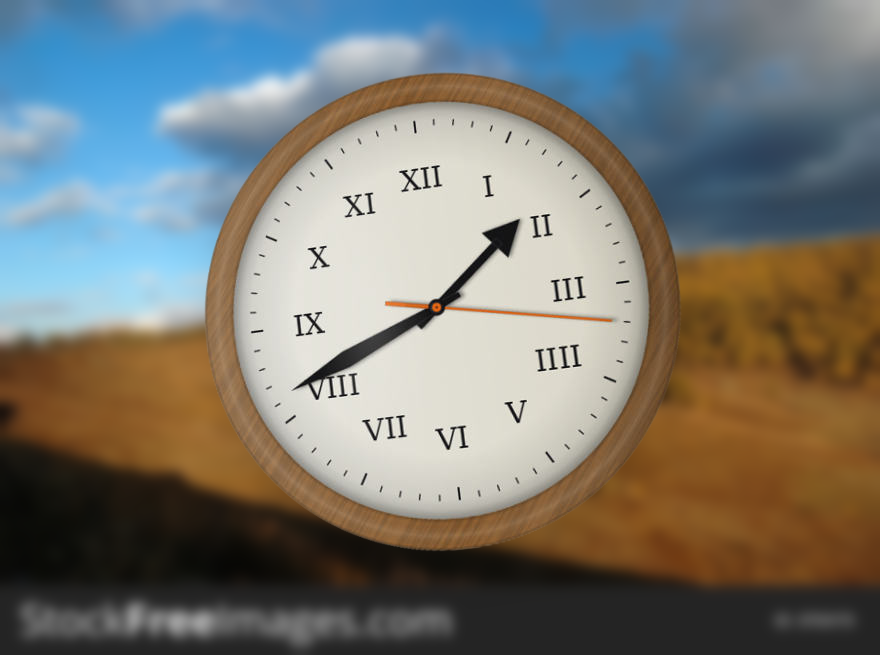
1 h 41 min 17 s
